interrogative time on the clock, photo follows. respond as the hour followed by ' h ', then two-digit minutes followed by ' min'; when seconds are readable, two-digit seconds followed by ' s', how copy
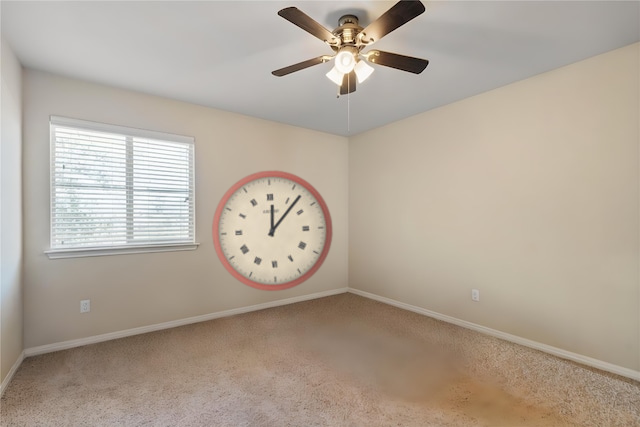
12 h 07 min
